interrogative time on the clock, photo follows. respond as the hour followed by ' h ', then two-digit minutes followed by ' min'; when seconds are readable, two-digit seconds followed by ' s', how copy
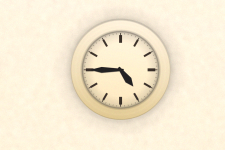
4 h 45 min
